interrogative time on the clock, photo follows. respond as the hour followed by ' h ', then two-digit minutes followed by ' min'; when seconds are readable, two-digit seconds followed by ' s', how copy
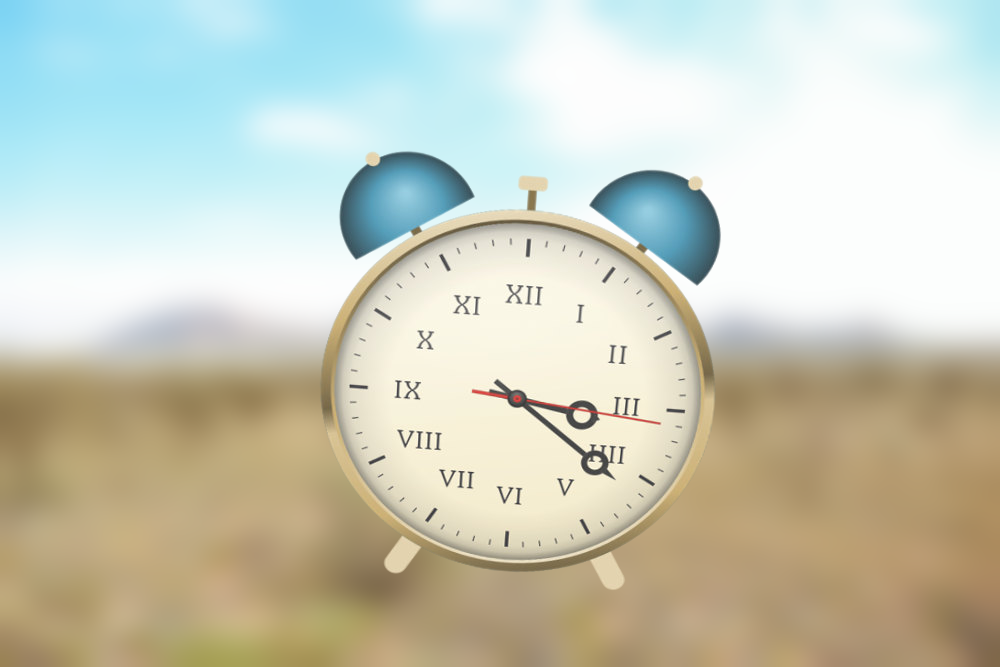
3 h 21 min 16 s
